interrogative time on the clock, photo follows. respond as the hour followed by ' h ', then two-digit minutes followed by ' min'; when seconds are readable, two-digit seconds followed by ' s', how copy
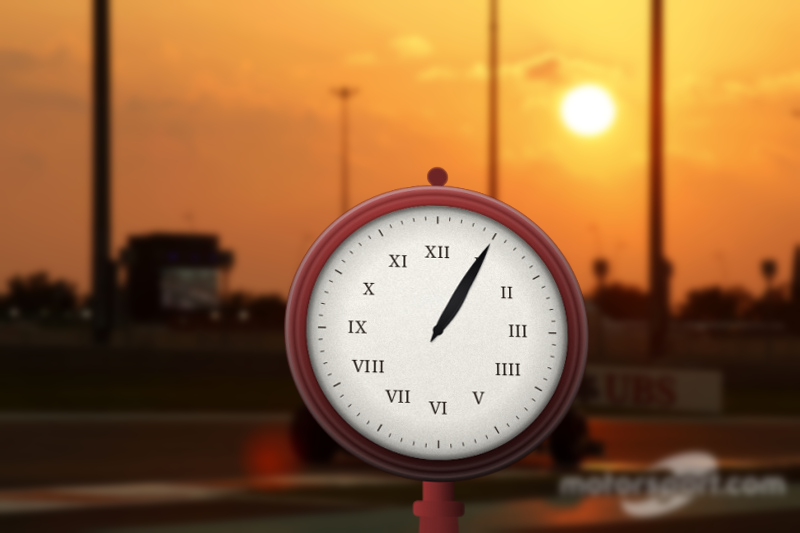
1 h 05 min
